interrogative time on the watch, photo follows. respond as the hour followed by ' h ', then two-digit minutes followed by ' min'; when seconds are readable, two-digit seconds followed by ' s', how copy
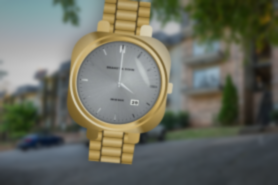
4 h 00 min
